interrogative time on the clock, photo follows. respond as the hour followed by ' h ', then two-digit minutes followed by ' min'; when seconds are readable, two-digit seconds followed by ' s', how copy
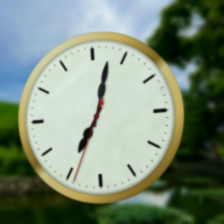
7 h 02 min 34 s
